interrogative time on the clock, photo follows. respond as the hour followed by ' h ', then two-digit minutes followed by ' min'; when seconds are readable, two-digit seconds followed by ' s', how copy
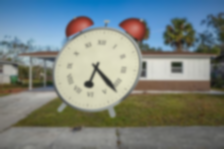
6 h 22 min
